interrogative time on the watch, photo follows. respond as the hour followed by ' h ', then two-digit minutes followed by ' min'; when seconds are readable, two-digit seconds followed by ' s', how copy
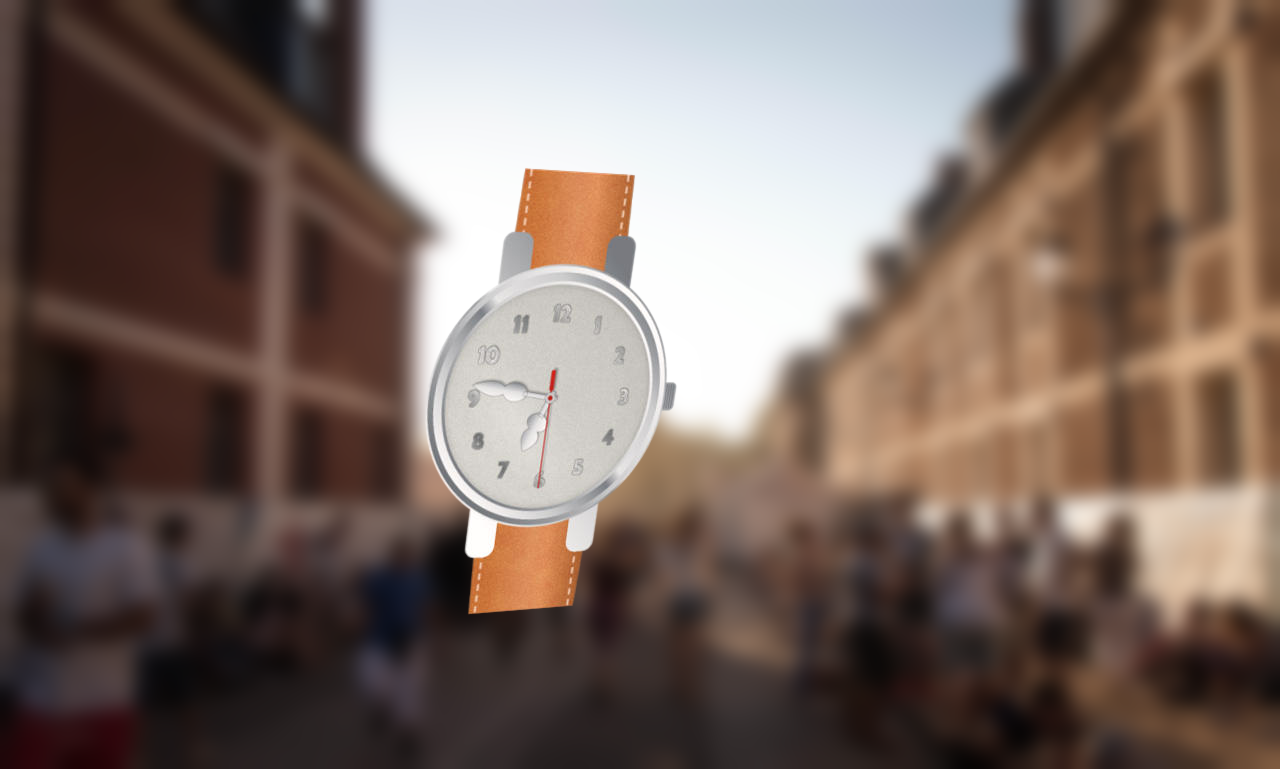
6 h 46 min 30 s
